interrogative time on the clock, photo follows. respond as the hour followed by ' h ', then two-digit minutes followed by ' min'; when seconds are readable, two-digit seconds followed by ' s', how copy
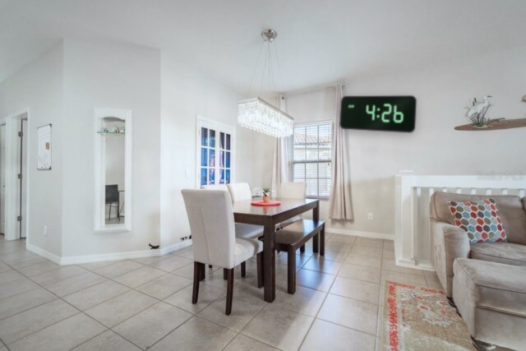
4 h 26 min
